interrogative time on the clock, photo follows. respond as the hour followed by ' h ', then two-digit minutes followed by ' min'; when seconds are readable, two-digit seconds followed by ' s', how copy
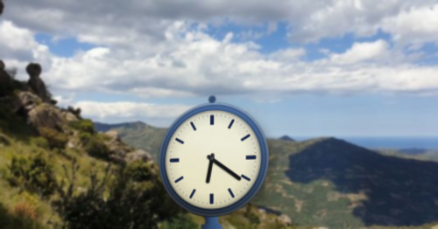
6 h 21 min
